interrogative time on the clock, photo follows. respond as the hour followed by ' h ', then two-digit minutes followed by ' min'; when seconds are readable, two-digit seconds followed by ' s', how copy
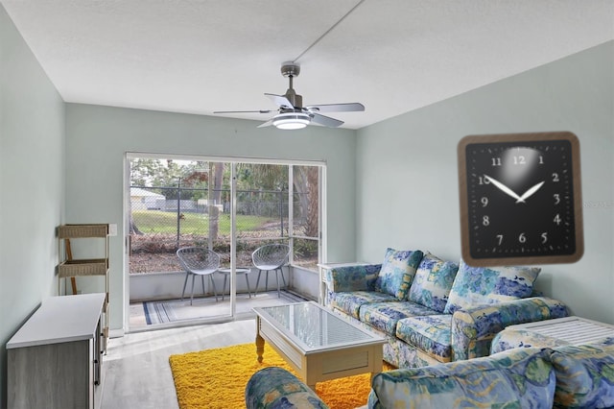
1 h 51 min
